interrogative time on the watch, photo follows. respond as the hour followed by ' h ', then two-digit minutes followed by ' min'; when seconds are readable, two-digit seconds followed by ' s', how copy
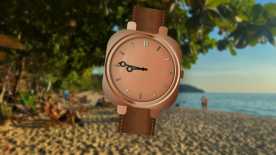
8 h 46 min
